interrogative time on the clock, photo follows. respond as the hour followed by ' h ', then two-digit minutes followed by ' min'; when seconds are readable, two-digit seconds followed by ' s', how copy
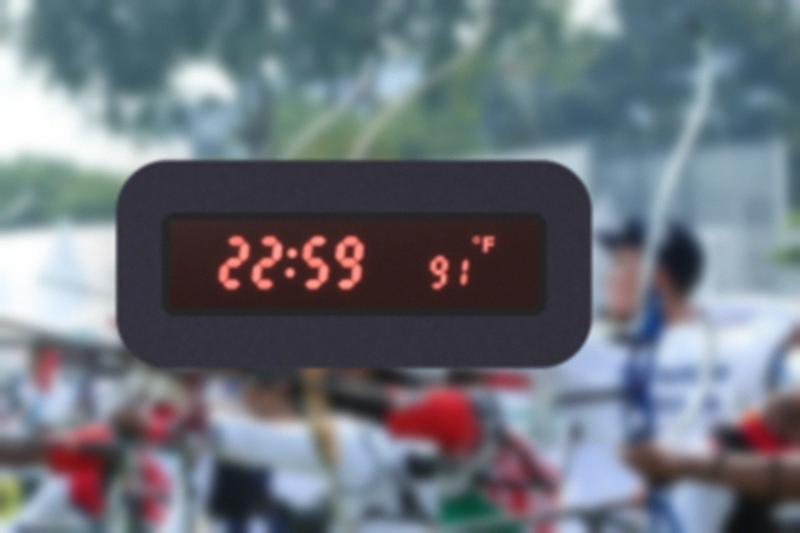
22 h 59 min
